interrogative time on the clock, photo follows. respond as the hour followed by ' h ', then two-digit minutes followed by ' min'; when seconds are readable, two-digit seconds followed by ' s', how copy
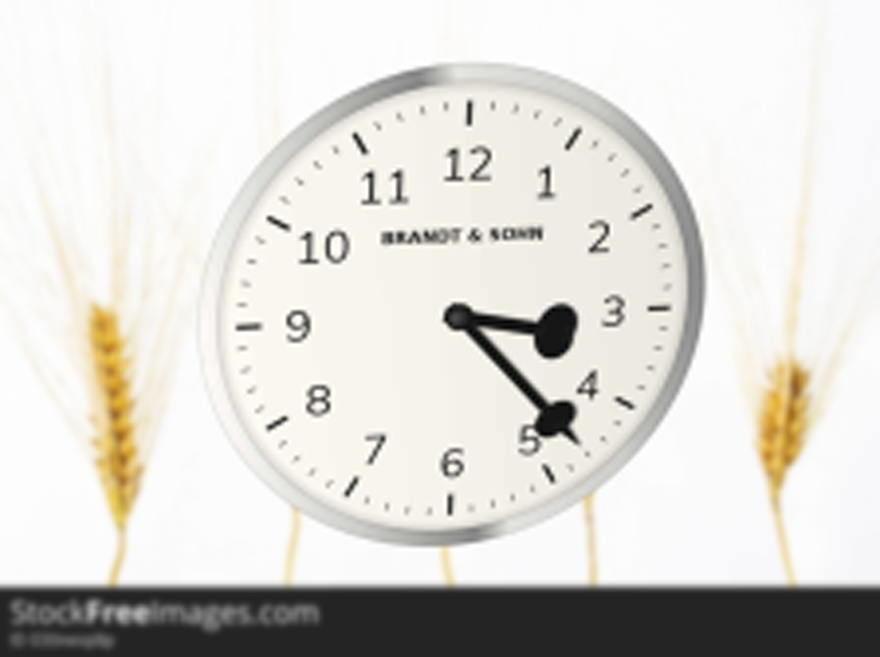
3 h 23 min
